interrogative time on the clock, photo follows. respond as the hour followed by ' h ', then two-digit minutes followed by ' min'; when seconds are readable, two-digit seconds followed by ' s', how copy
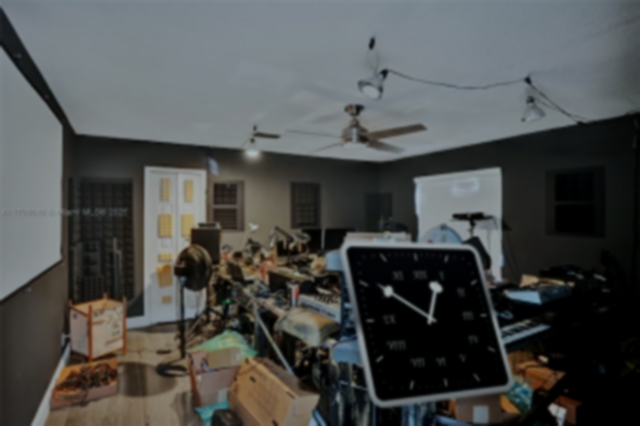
12 h 51 min
